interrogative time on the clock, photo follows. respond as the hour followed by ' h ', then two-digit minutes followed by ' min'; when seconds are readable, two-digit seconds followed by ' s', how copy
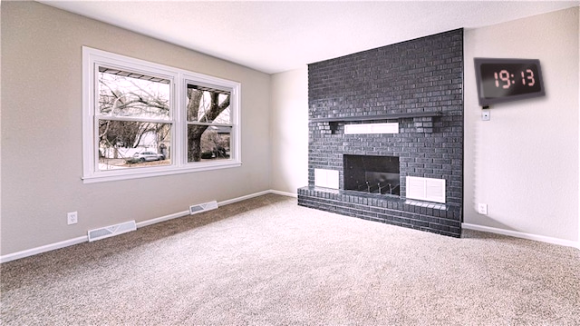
19 h 13 min
